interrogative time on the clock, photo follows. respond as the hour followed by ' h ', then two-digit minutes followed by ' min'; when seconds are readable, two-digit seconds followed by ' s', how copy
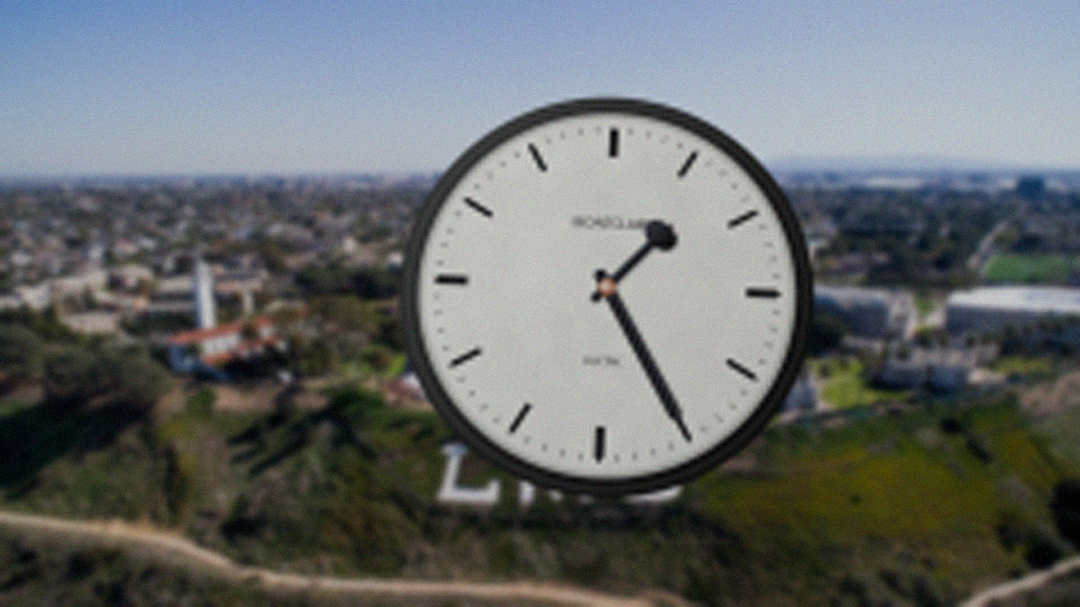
1 h 25 min
